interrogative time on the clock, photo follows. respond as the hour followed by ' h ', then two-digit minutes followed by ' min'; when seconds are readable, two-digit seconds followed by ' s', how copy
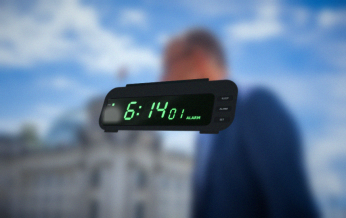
6 h 14 min 01 s
